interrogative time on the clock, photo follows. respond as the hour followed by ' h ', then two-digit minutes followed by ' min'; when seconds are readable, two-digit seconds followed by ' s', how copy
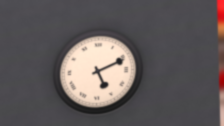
5 h 11 min
